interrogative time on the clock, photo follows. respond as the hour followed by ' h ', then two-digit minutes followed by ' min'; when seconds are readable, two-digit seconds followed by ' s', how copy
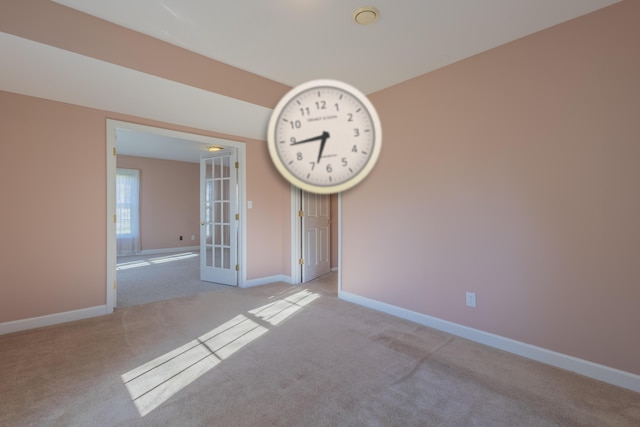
6 h 44 min
